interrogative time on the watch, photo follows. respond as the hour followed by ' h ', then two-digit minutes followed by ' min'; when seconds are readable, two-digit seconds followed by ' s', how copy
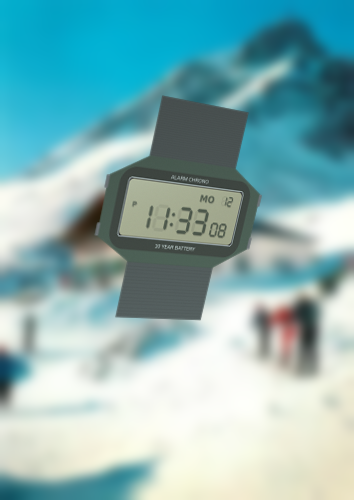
11 h 33 min 08 s
